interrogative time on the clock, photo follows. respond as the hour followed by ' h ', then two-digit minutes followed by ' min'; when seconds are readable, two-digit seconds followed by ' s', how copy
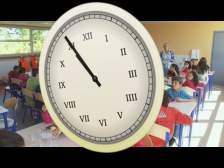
10 h 55 min
